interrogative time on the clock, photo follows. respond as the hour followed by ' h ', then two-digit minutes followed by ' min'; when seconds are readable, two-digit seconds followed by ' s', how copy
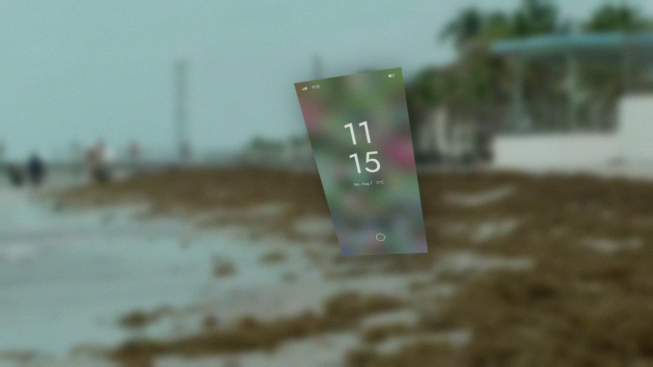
11 h 15 min
